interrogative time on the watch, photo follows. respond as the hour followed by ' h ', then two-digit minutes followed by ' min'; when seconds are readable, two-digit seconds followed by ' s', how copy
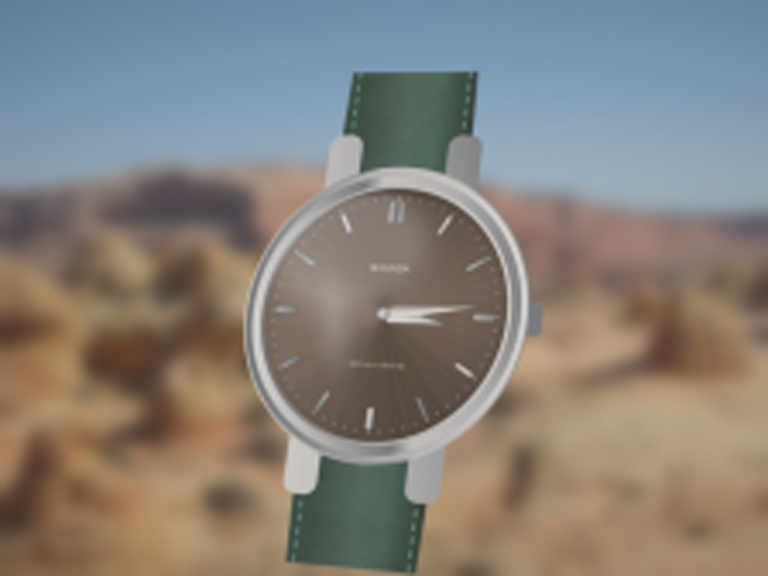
3 h 14 min
